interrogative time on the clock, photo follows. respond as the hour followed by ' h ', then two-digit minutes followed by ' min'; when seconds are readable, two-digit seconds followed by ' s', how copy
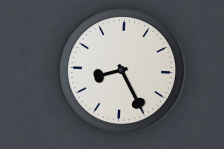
8 h 25 min
